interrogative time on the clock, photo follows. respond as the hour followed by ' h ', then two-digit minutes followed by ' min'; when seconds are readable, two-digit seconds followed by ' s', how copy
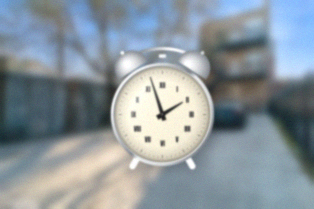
1 h 57 min
